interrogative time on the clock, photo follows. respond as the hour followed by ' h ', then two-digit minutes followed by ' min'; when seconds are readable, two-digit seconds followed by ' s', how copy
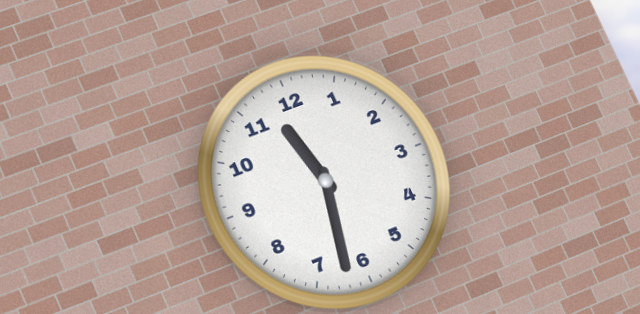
11 h 32 min
